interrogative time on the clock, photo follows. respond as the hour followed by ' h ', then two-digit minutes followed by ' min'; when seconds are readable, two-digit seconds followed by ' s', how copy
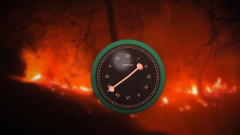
1 h 39 min
